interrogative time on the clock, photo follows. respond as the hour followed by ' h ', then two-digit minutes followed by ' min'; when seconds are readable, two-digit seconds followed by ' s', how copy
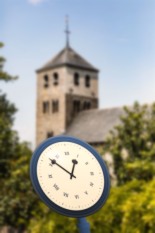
12 h 52 min
